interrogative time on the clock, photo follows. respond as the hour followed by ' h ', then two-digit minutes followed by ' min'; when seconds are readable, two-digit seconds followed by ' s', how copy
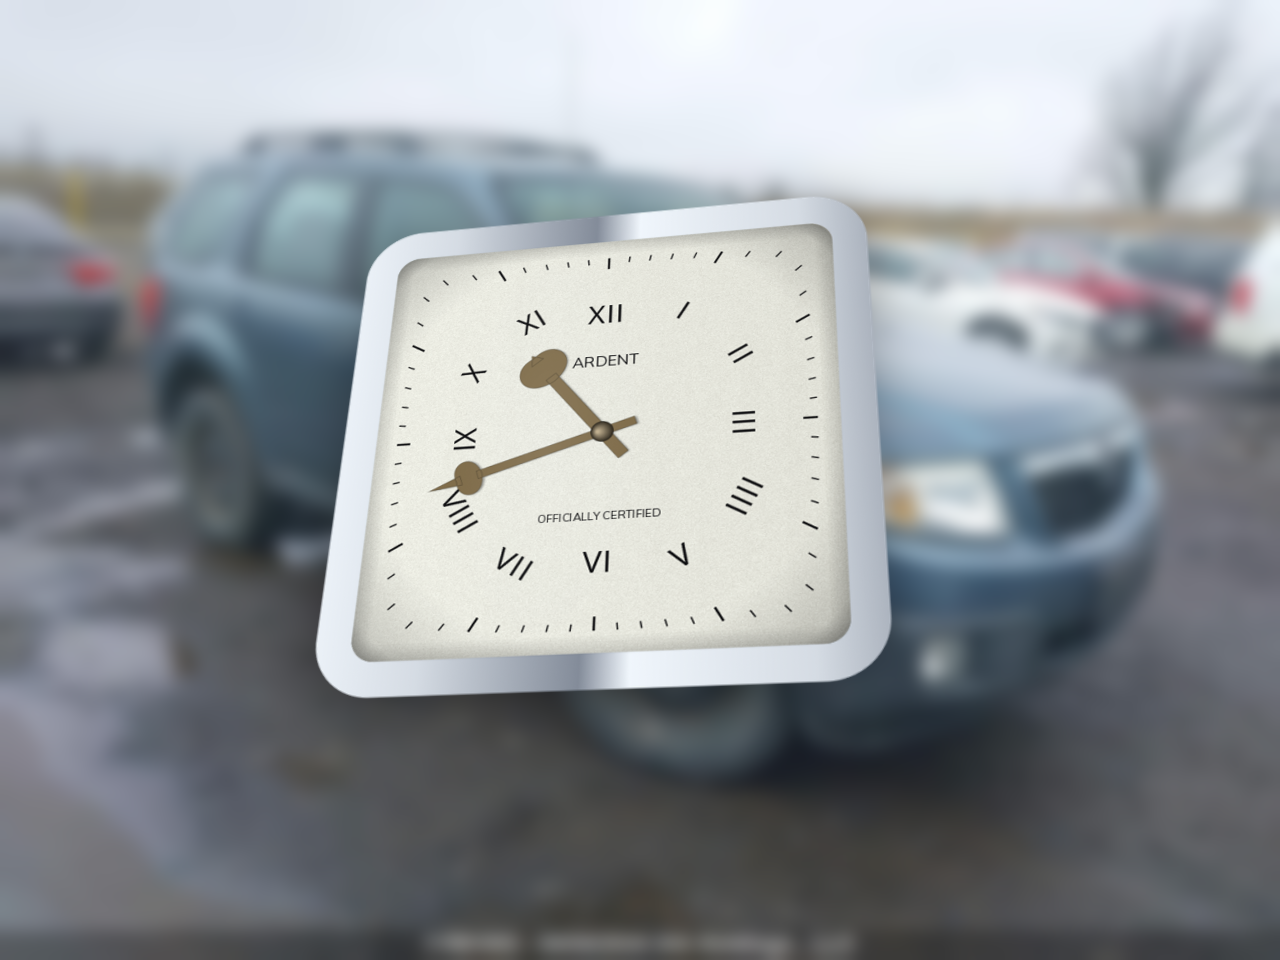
10 h 42 min
